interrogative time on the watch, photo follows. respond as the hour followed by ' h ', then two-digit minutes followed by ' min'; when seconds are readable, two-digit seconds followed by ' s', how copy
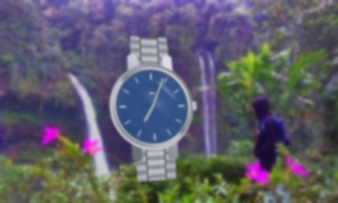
7 h 04 min
